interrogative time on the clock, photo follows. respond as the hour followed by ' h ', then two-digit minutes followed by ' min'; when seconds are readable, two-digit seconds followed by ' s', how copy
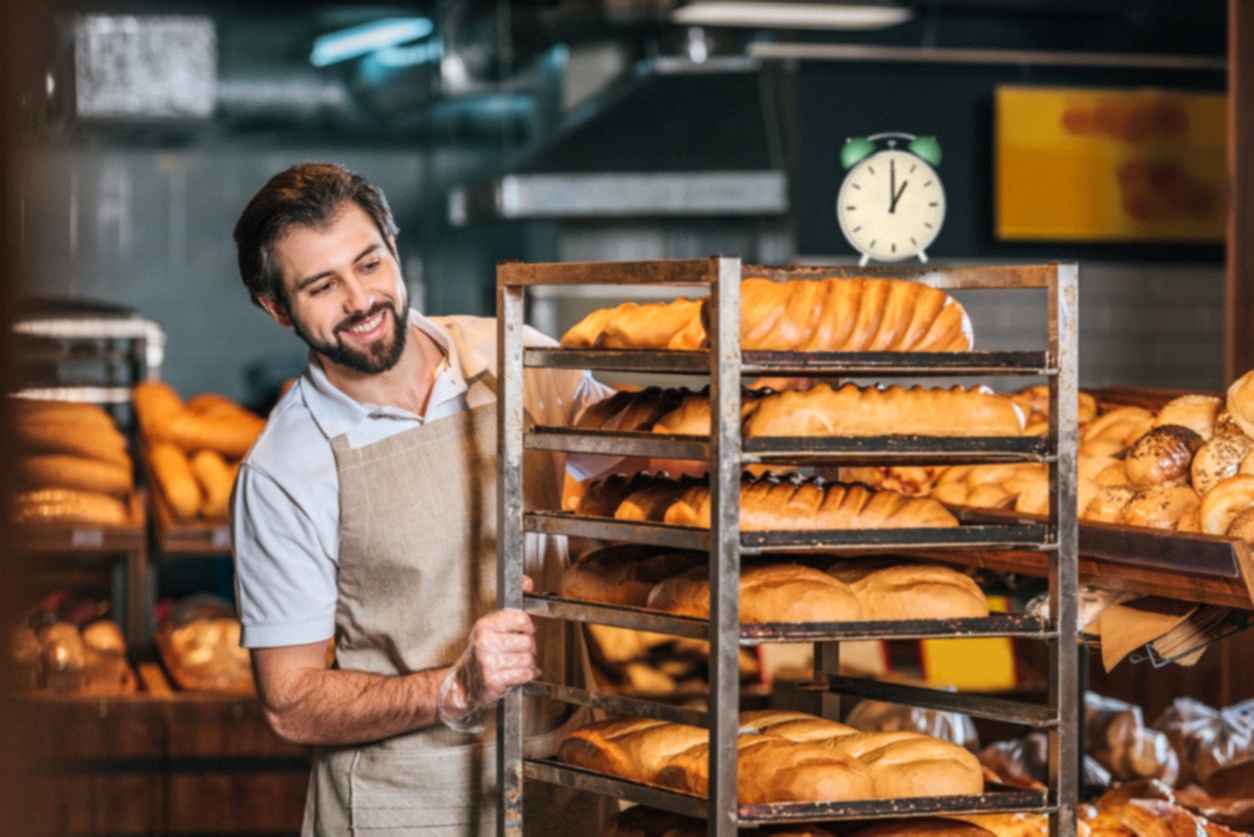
1 h 00 min
